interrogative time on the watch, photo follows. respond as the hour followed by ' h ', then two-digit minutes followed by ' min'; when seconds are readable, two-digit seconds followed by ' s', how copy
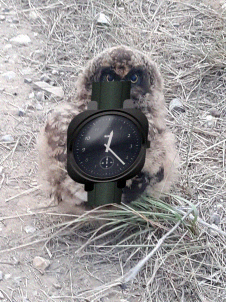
12 h 23 min
